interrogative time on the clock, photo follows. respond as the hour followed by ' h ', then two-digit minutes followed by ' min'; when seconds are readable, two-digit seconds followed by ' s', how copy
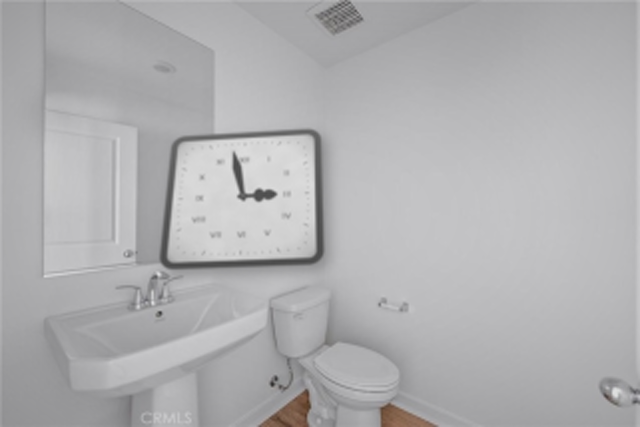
2 h 58 min
